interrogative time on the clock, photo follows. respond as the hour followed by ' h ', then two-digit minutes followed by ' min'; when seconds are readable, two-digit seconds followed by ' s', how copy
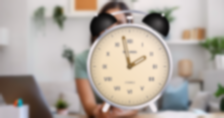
1 h 58 min
